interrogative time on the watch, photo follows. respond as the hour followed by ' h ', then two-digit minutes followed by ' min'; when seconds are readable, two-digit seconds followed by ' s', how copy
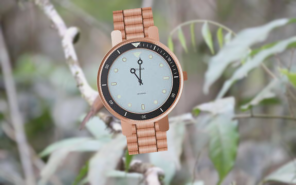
11 h 01 min
